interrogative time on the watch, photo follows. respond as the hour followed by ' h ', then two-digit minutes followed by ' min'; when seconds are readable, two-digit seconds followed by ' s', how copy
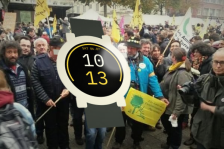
10 h 13 min
